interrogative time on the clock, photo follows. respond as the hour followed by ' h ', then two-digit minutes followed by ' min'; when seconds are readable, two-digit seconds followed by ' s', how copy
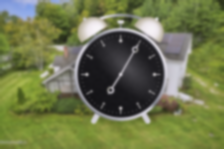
7 h 05 min
